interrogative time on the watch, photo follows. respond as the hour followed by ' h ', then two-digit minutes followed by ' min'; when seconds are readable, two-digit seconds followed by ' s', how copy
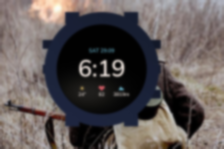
6 h 19 min
